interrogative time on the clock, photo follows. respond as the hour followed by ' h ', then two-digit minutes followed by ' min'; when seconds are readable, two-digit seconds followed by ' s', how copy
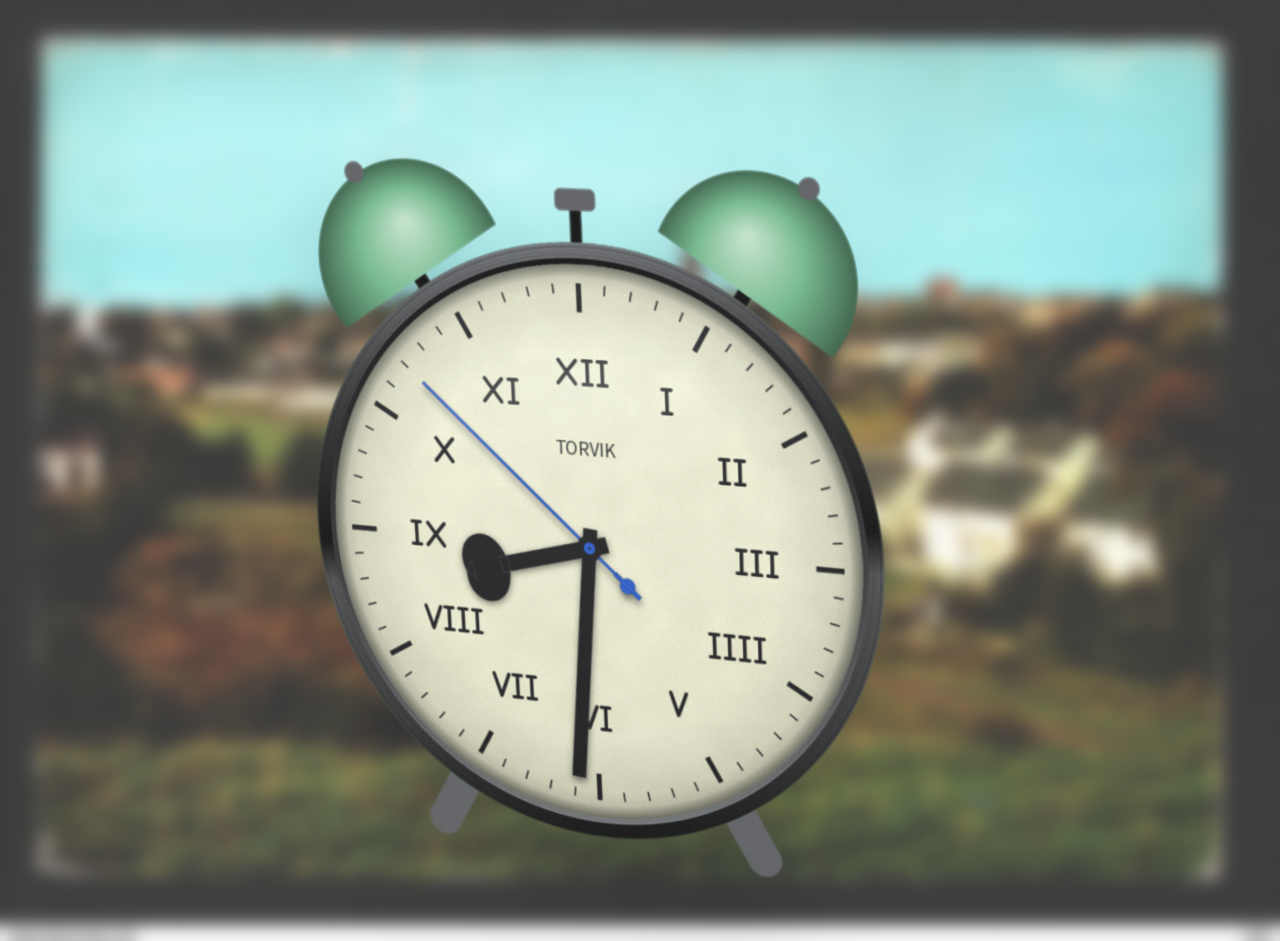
8 h 30 min 52 s
